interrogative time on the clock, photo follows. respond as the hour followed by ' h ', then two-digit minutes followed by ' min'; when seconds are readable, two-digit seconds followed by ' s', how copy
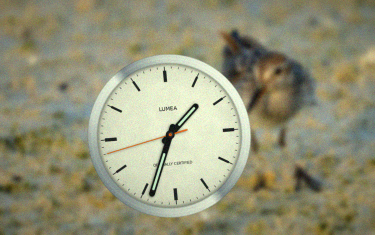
1 h 33 min 43 s
